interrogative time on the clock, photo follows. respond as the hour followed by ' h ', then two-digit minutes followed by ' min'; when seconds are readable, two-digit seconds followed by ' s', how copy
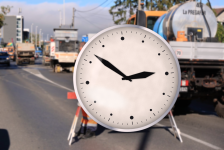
2 h 52 min
